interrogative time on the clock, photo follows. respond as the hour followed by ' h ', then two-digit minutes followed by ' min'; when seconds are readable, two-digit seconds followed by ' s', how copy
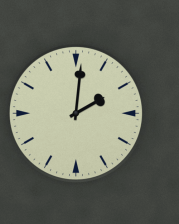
2 h 01 min
